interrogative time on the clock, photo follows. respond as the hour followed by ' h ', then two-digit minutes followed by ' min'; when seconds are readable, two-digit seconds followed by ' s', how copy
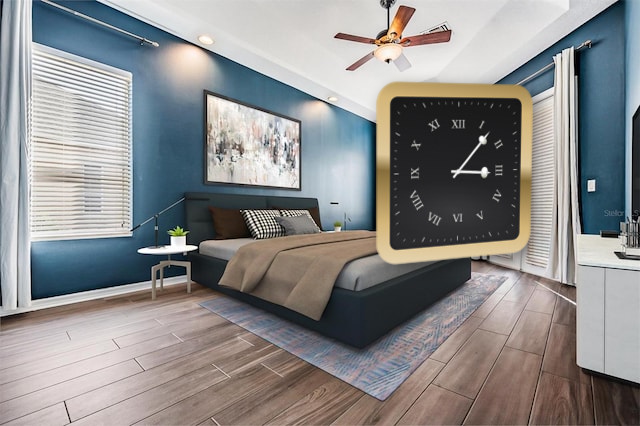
3 h 07 min
